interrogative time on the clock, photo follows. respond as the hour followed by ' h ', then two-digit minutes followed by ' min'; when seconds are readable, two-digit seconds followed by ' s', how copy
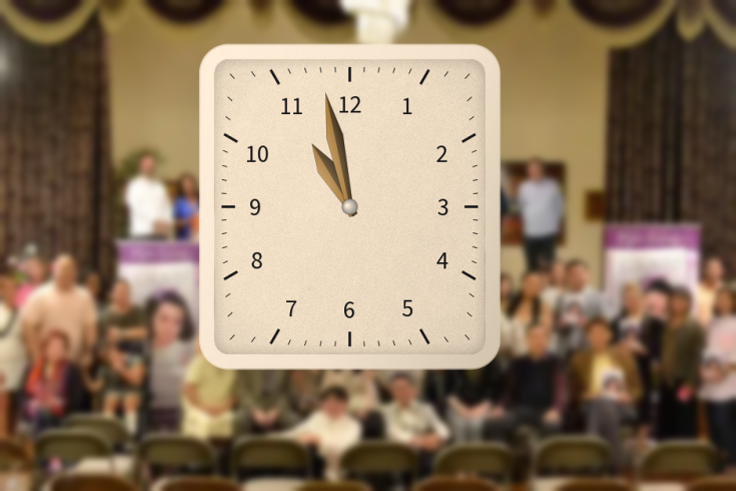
10 h 58 min
